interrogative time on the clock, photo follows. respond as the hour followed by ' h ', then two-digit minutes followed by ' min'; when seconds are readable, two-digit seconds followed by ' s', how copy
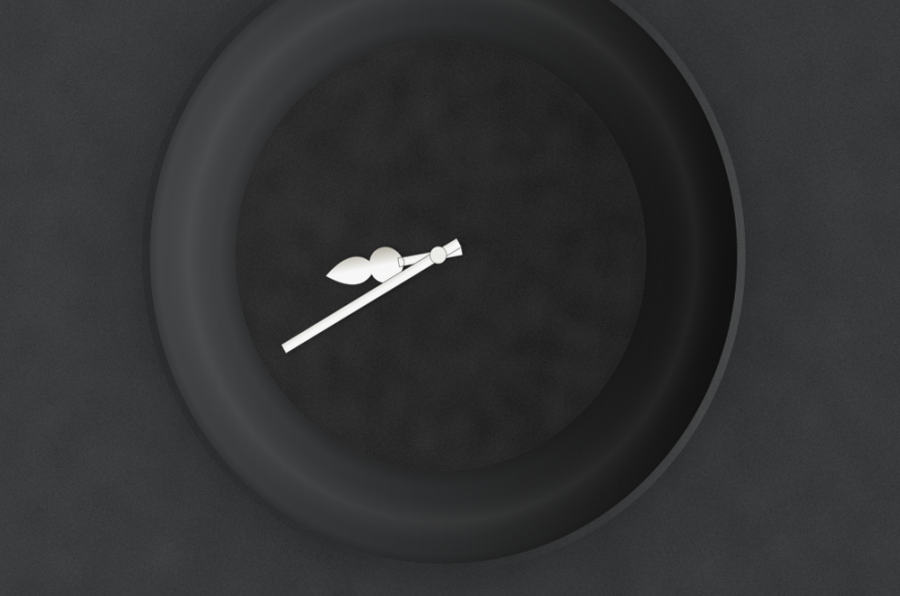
8 h 40 min
